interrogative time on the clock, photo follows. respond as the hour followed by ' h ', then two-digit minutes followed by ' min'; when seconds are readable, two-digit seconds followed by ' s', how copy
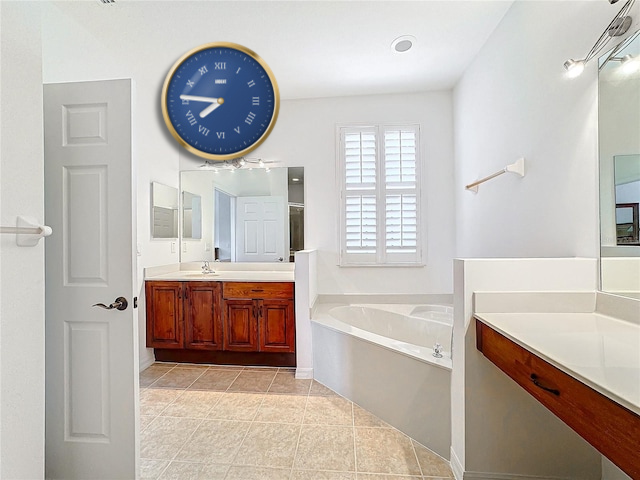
7 h 46 min
